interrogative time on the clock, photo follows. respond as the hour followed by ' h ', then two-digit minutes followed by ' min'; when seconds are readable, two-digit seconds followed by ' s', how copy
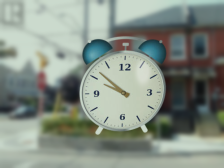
9 h 52 min
